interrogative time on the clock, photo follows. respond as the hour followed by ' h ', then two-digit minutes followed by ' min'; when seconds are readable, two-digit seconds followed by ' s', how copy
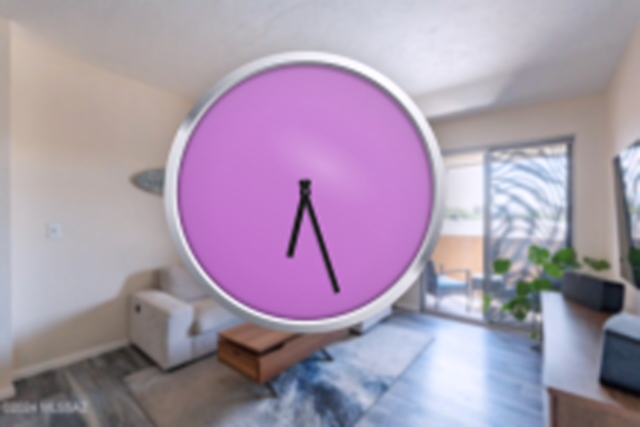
6 h 27 min
